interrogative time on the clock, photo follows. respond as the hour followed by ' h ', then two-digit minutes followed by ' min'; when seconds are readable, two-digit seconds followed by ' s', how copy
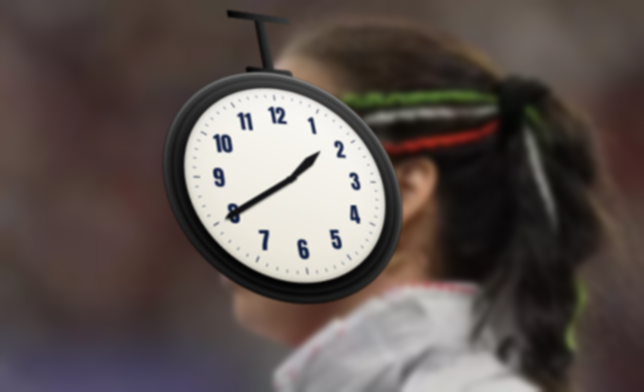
1 h 40 min
